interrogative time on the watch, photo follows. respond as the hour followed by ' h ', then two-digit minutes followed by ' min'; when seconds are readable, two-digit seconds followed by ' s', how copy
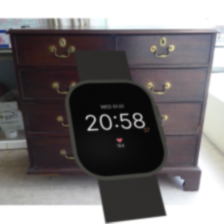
20 h 58 min
